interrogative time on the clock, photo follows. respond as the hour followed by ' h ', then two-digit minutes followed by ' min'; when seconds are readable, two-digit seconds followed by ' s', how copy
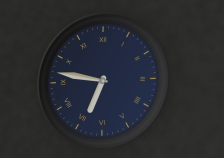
6 h 47 min
